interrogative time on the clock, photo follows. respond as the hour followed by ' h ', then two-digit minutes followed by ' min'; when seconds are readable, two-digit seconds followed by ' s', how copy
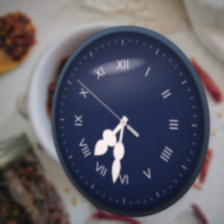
7 h 31 min 51 s
